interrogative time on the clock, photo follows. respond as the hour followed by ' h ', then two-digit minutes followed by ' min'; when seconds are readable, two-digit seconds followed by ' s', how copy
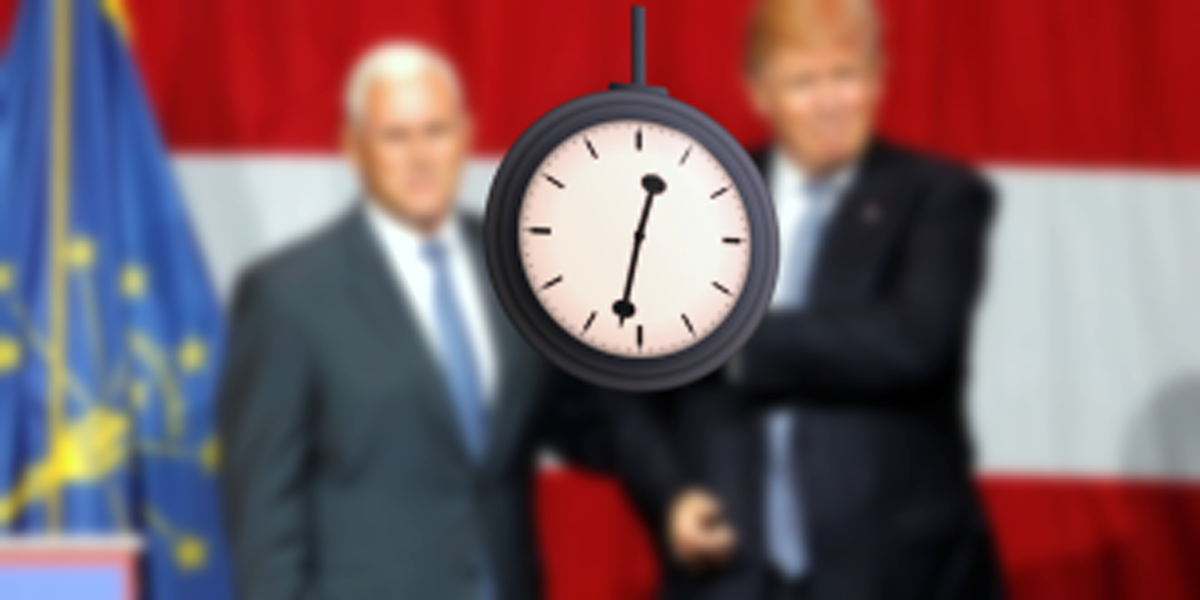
12 h 32 min
